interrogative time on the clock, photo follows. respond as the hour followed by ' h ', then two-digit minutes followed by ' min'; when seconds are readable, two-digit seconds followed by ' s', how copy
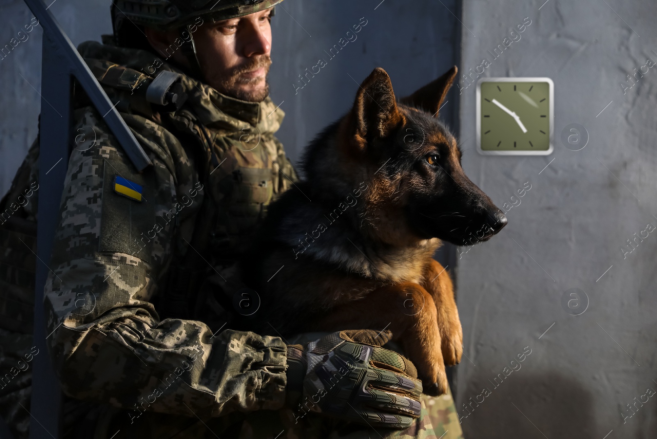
4 h 51 min
